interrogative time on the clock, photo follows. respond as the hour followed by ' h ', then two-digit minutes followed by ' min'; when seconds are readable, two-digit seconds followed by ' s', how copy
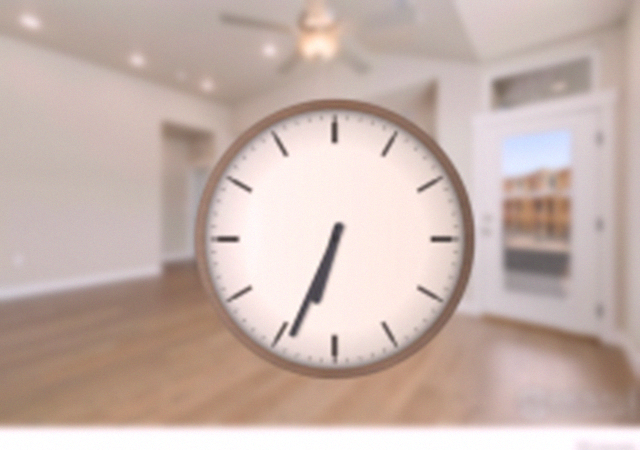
6 h 34 min
